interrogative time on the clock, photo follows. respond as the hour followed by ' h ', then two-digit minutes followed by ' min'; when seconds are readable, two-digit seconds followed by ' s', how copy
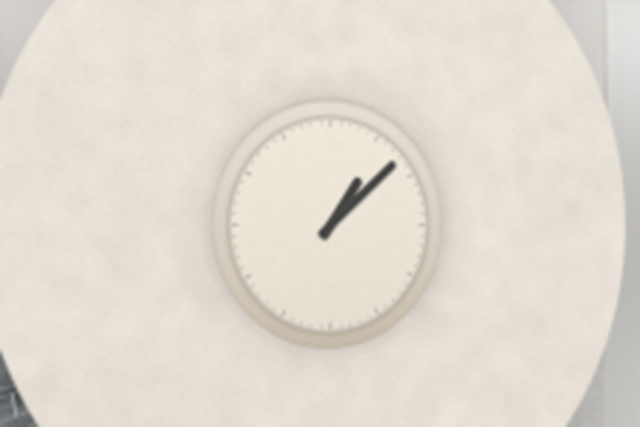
1 h 08 min
